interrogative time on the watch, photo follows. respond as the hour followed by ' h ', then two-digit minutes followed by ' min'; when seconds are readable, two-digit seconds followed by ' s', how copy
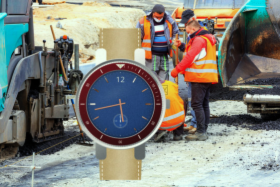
5 h 43 min
